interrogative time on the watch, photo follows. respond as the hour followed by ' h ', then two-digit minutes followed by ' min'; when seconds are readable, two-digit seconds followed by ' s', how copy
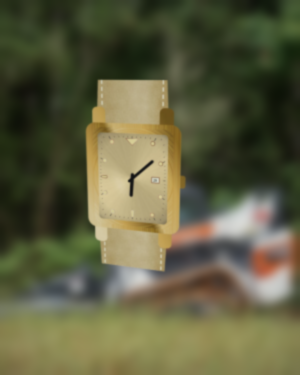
6 h 08 min
